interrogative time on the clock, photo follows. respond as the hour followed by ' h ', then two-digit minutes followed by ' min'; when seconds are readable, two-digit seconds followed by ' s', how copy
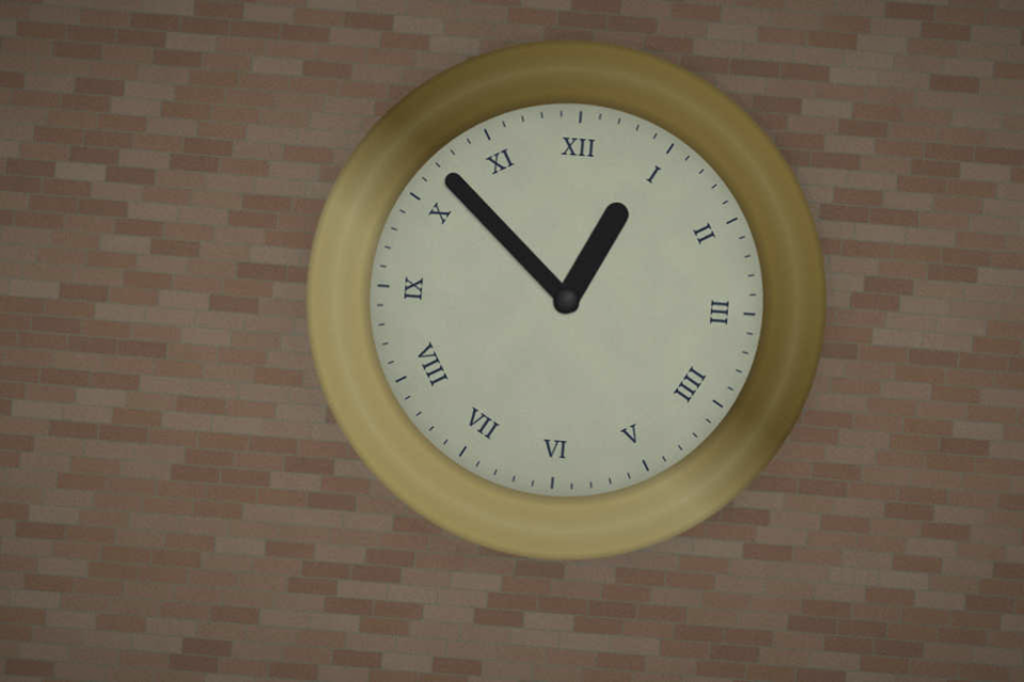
12 h 52 min
